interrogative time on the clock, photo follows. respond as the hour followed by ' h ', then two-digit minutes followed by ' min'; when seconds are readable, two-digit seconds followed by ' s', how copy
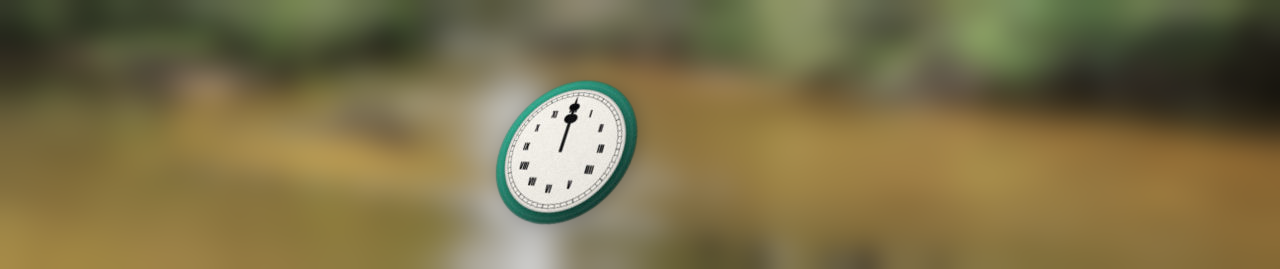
12 h 00 min
